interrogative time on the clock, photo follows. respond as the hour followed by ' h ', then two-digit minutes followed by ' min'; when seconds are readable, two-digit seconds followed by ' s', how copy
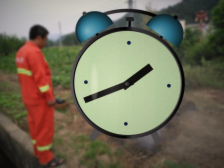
1 h 41 min
